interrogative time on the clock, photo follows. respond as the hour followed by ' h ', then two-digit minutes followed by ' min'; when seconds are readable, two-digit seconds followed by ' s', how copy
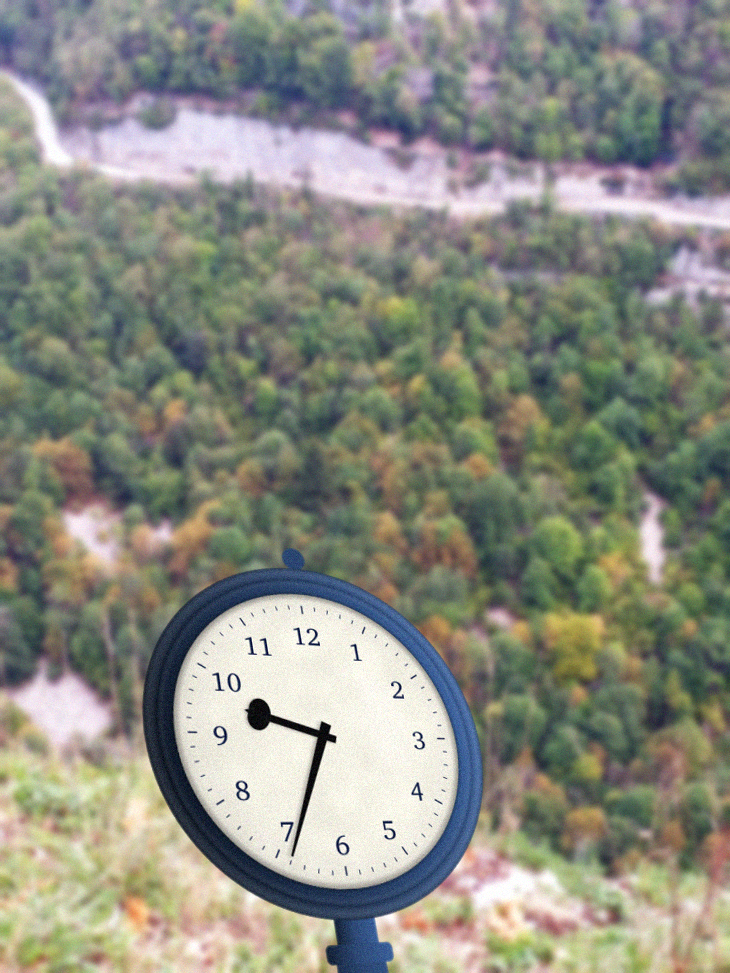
9 h 34 min
